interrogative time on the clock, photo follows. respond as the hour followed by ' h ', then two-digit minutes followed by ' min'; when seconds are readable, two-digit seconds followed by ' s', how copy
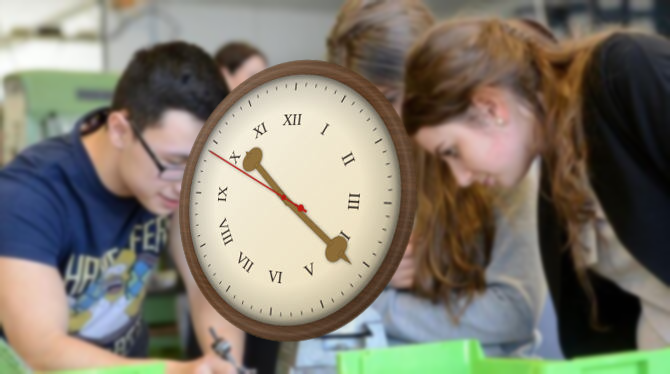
10 h 20 min 49 s
